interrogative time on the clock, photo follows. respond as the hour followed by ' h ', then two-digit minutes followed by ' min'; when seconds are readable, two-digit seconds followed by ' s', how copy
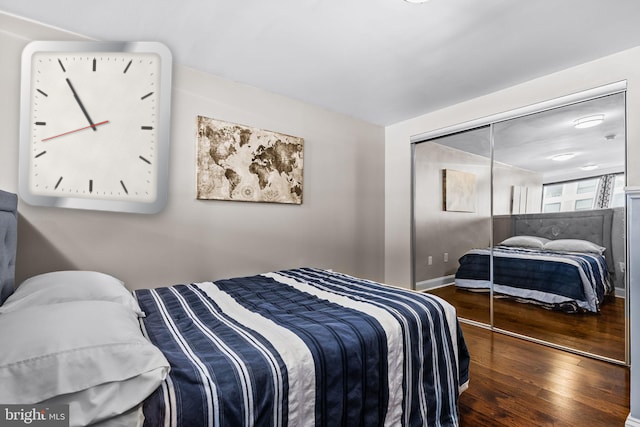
10 h 54 min 42 s
